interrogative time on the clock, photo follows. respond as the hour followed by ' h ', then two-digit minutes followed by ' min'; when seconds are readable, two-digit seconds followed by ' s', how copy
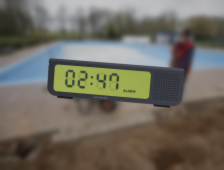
2 h 47 min
